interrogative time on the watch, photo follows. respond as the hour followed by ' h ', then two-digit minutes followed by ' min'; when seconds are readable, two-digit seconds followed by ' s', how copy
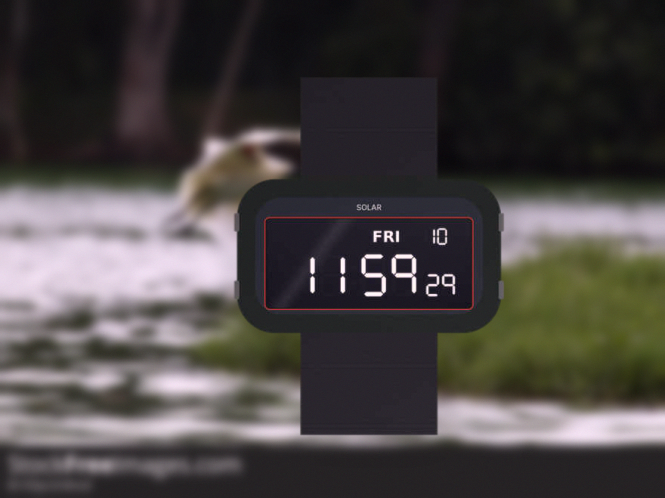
11 h 59 min 29 s
